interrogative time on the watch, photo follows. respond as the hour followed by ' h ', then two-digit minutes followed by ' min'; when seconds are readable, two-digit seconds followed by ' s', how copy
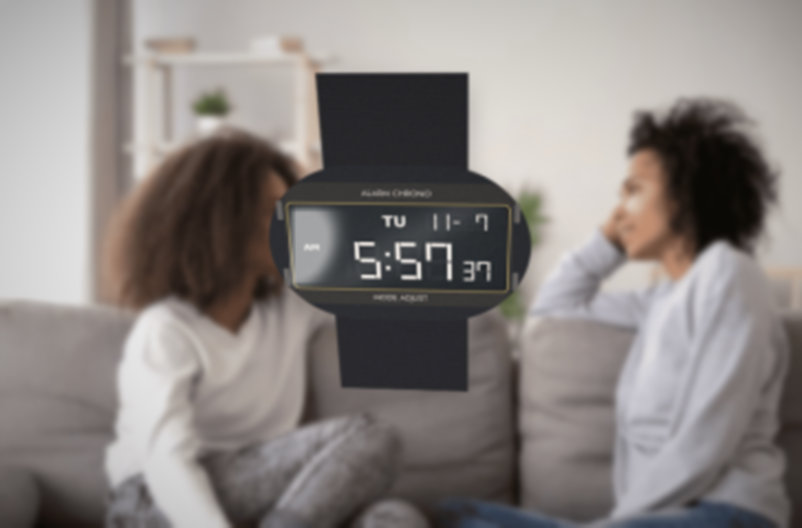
5 h 57 min 37 s
